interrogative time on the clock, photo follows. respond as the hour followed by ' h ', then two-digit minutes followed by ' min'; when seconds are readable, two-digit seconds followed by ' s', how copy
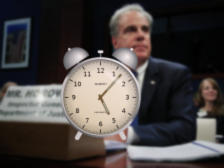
5 h 07 min
